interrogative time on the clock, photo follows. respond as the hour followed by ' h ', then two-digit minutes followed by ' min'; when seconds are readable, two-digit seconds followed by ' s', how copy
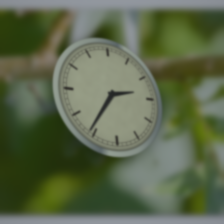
2 h 36 min
